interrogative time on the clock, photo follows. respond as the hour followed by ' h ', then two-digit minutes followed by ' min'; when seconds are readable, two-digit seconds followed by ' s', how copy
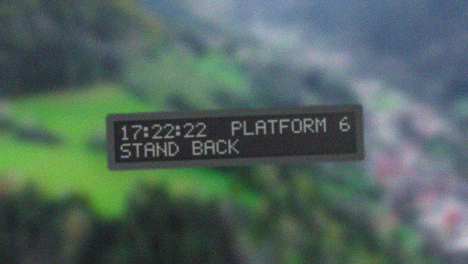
17 h 22 min 22 s
